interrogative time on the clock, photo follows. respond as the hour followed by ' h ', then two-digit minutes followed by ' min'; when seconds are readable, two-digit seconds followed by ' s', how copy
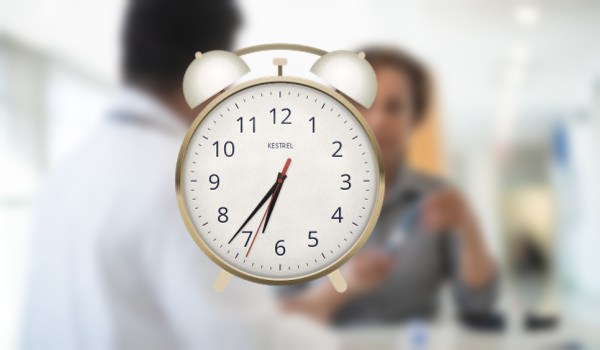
6 h 36 min 34 s
